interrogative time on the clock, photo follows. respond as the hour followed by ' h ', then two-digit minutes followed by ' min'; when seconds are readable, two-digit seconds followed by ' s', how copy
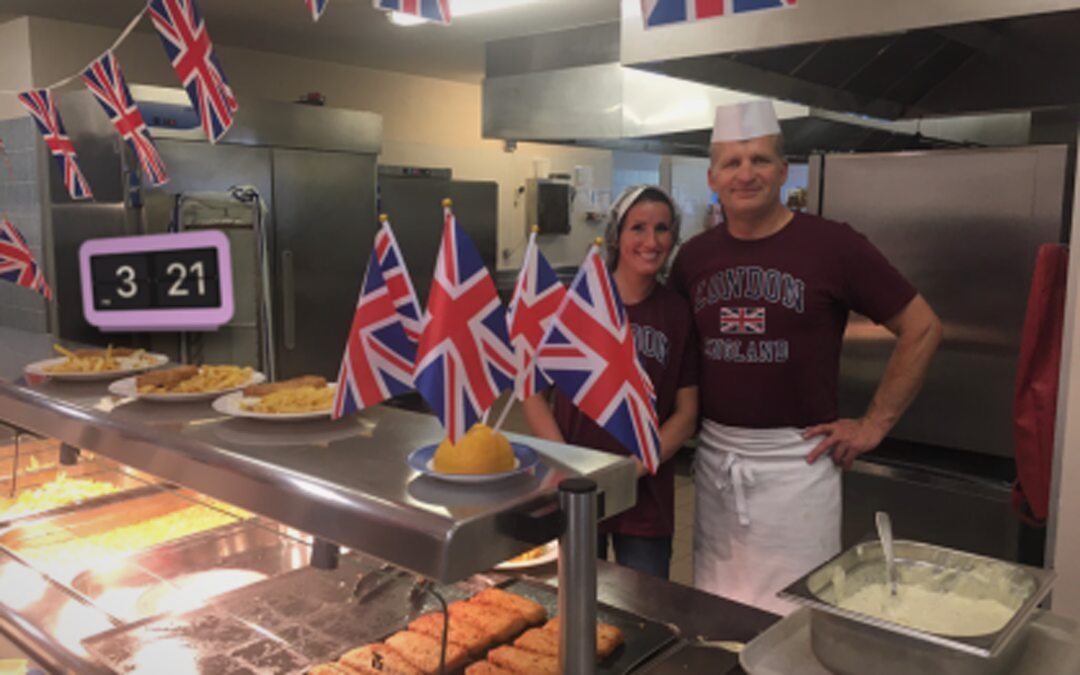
3 h 21 min
